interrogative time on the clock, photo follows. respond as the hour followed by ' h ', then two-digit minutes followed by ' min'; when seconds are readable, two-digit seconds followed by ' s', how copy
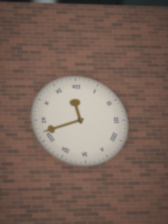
11 h 42 min
